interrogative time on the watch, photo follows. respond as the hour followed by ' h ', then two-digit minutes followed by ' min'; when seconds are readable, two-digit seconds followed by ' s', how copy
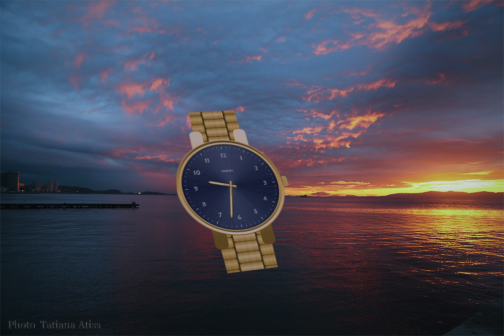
9 h 32 min
